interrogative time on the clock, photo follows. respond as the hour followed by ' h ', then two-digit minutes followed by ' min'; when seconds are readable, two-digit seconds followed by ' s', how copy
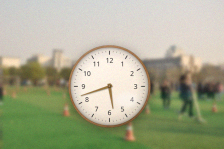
5 h 42 min
